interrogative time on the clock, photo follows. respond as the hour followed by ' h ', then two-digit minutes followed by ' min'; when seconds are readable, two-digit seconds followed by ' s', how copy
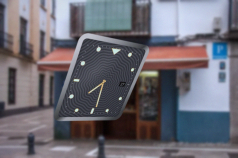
7 h 29 min
